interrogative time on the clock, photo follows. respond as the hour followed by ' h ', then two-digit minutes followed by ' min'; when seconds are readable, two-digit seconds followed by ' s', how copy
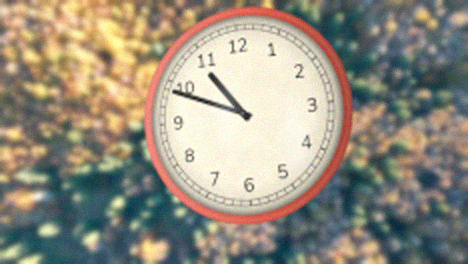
10 h 49 min
